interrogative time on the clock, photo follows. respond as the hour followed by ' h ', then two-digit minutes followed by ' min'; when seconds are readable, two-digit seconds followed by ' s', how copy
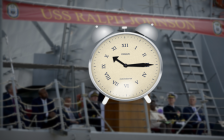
10 h 15 min
